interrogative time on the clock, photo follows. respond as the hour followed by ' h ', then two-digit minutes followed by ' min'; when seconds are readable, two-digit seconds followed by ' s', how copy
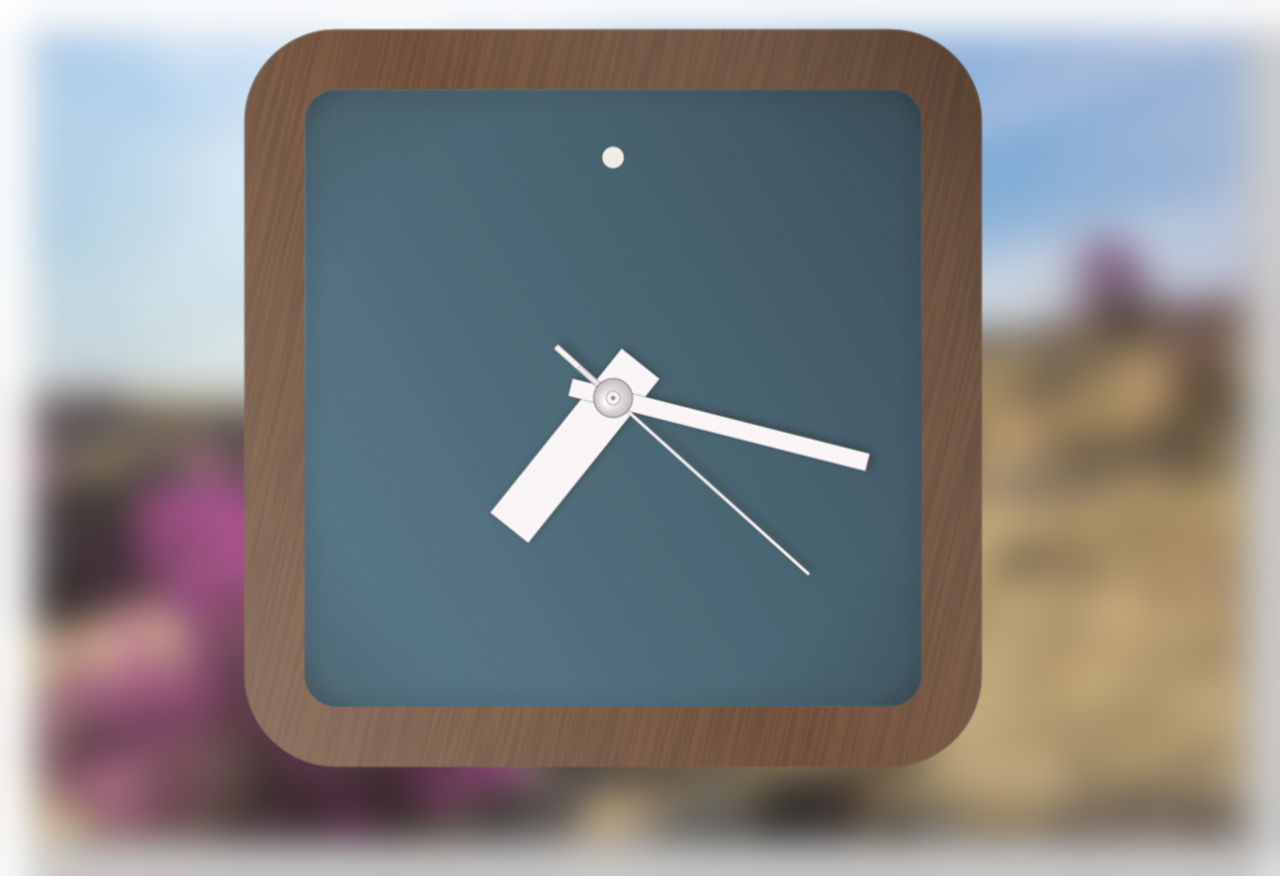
7 h 17 min 22 s
